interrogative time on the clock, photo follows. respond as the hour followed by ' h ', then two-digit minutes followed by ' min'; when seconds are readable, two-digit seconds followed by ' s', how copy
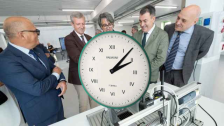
2 h 07 min
